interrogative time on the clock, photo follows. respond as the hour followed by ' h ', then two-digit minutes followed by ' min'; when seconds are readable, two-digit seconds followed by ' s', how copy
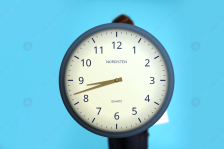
8 h 42 min
